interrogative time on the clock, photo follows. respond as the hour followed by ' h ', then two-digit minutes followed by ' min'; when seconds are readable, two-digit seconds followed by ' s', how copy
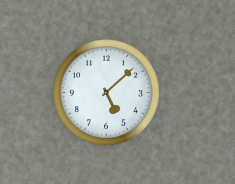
5 h 08 min
